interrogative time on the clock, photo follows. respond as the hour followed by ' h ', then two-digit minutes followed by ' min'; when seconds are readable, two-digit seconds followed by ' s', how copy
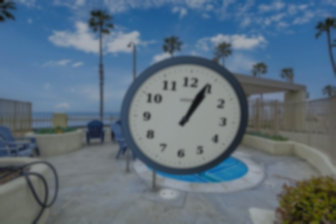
1 h 04 min
